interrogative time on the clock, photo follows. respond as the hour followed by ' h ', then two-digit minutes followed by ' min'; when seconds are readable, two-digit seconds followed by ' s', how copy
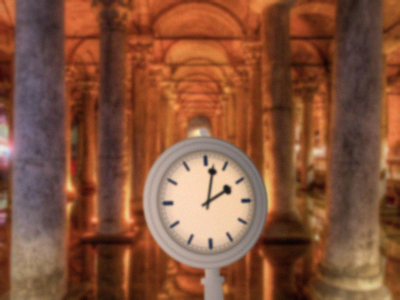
2 h 02 min
